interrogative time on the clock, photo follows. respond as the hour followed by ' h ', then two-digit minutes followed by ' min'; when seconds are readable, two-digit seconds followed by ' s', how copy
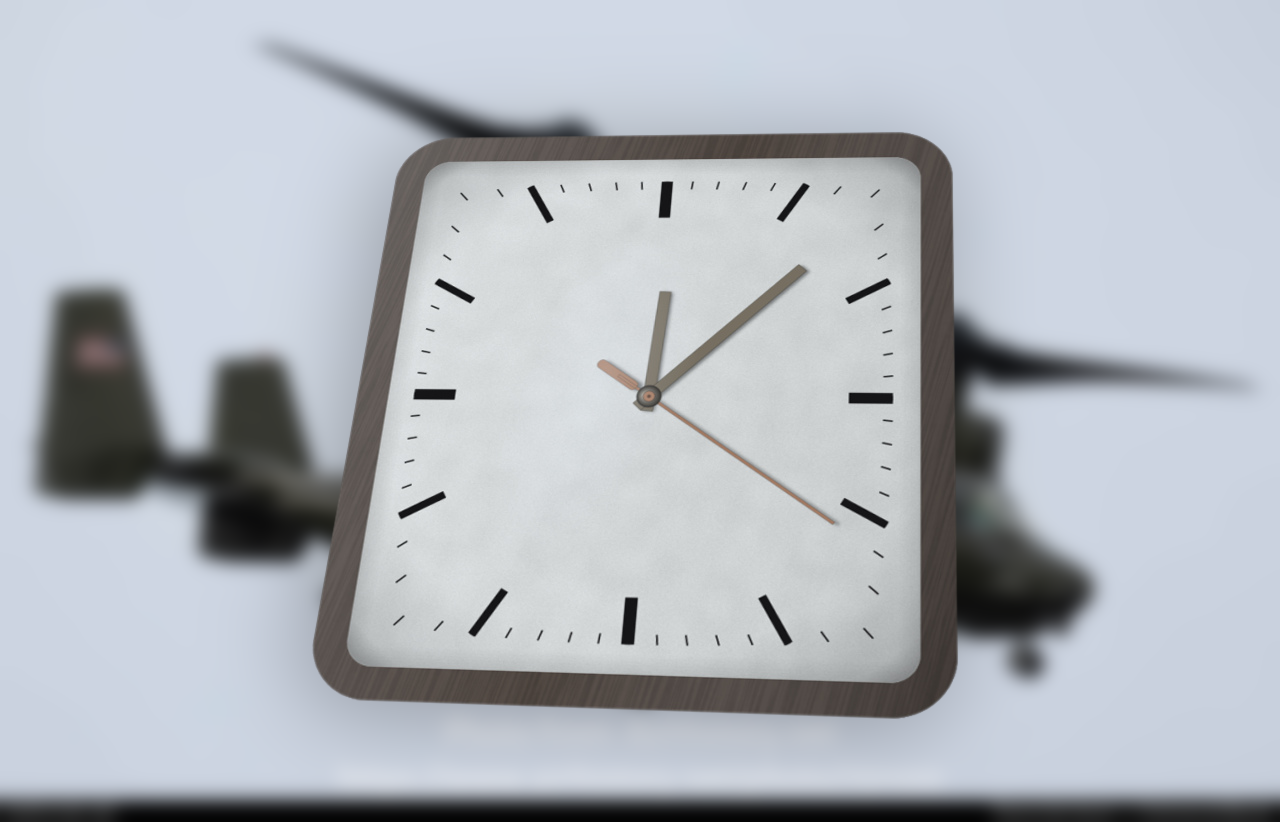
12 h 07 min 21 s
